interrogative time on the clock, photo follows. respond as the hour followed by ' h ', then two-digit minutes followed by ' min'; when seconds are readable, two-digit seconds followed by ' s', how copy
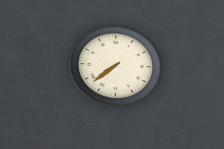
7 h 38 min
